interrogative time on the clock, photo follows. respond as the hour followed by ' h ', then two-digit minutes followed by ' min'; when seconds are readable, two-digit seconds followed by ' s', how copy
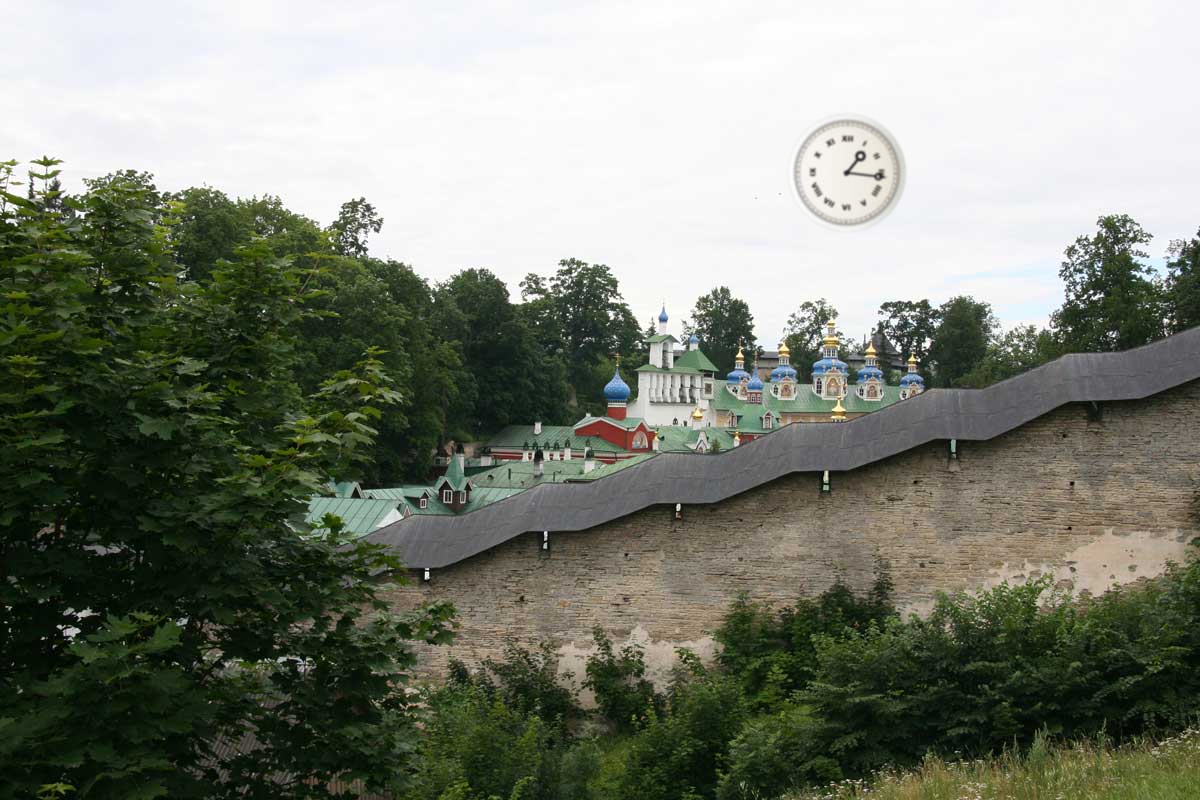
1 h 16 min
